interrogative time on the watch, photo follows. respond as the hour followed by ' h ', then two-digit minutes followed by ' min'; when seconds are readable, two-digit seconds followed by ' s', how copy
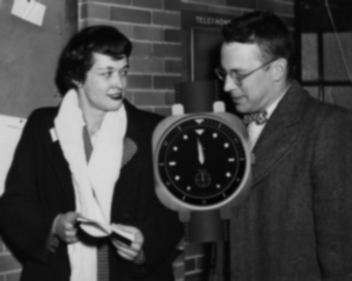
11 h 59 min
